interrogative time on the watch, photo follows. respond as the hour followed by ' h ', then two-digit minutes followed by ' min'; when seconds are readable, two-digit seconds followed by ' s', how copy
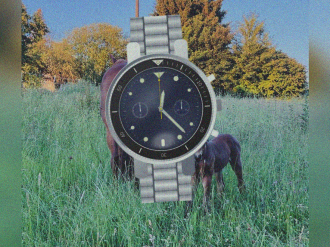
12 h 23 min
